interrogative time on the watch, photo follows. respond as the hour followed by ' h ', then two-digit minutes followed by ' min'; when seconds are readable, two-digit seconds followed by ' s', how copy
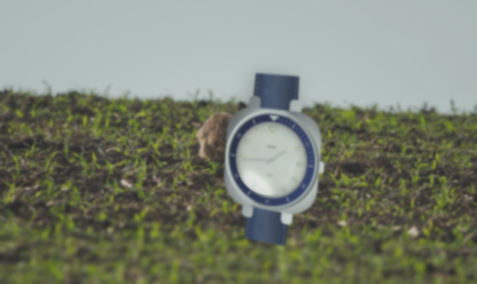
1 h 44 min
